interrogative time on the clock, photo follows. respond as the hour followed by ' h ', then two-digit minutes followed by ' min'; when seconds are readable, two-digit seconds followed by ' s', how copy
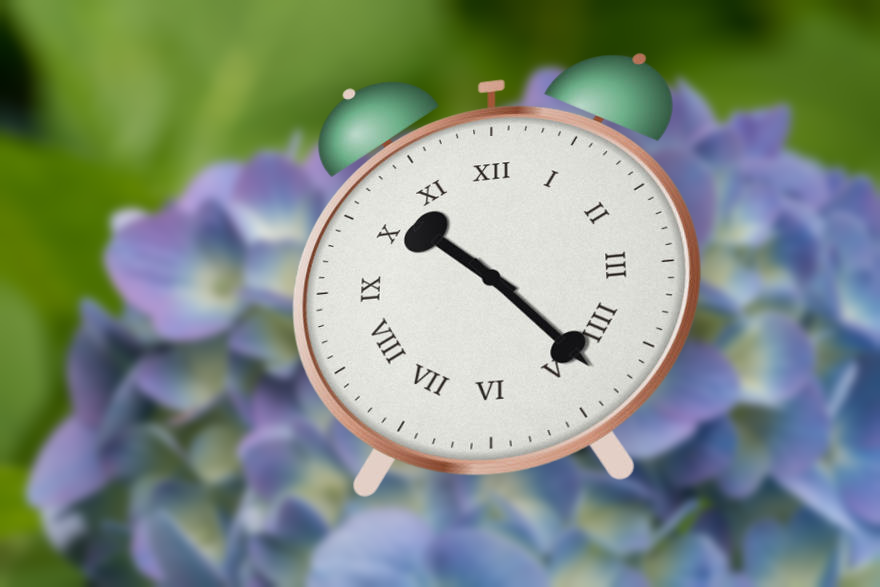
10 h 23 min
